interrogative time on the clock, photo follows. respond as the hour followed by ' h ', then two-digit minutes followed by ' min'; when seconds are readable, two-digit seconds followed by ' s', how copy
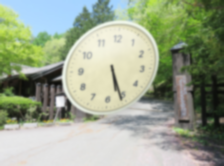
5 h 26 min
